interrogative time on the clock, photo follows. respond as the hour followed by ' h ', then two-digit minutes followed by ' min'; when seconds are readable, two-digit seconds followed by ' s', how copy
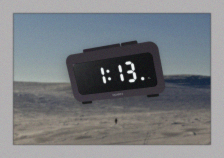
1 h 13 min
